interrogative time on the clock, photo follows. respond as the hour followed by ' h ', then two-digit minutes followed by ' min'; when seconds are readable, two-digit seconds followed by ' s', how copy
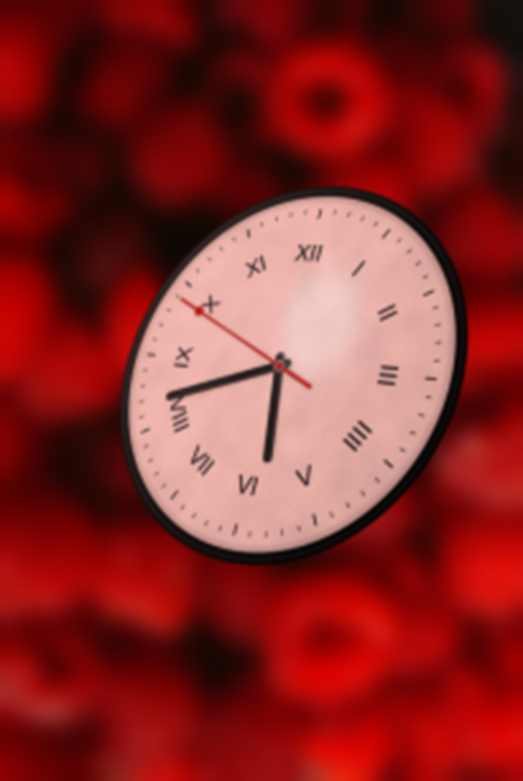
5 h 41 min 49 s
